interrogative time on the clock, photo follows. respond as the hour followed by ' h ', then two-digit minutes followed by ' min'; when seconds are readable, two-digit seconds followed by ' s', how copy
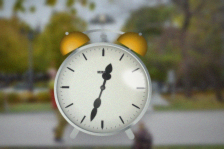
12 h 33 min
